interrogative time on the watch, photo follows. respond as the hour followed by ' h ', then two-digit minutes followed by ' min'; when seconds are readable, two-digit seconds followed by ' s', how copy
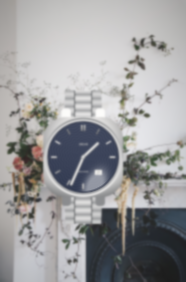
1 h 34 min
